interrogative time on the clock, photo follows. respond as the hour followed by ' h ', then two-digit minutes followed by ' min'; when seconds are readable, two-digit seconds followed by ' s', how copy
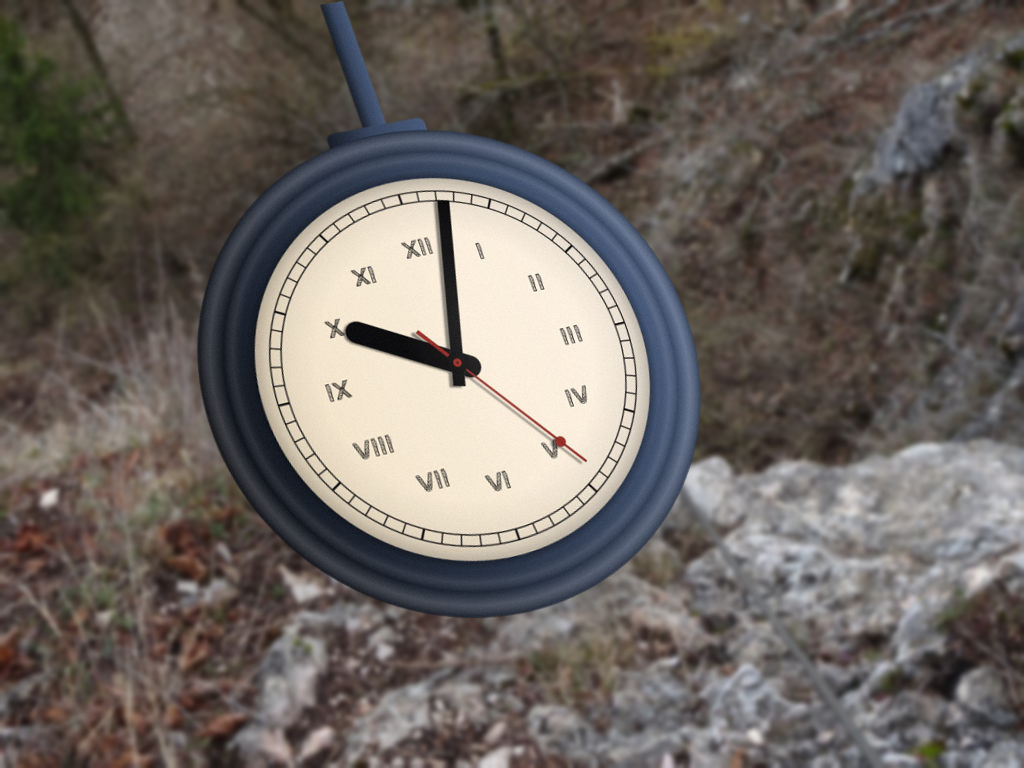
10 h 02 min 24 s
